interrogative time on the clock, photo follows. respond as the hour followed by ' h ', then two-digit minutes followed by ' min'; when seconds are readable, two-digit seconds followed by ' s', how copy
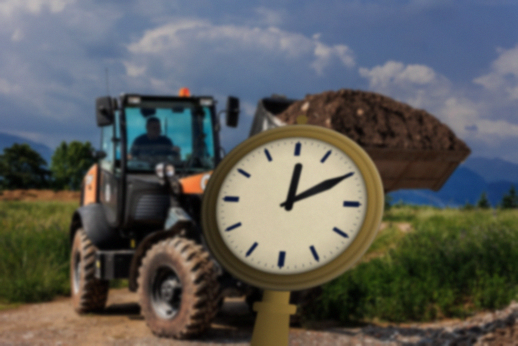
12 h 10 min
